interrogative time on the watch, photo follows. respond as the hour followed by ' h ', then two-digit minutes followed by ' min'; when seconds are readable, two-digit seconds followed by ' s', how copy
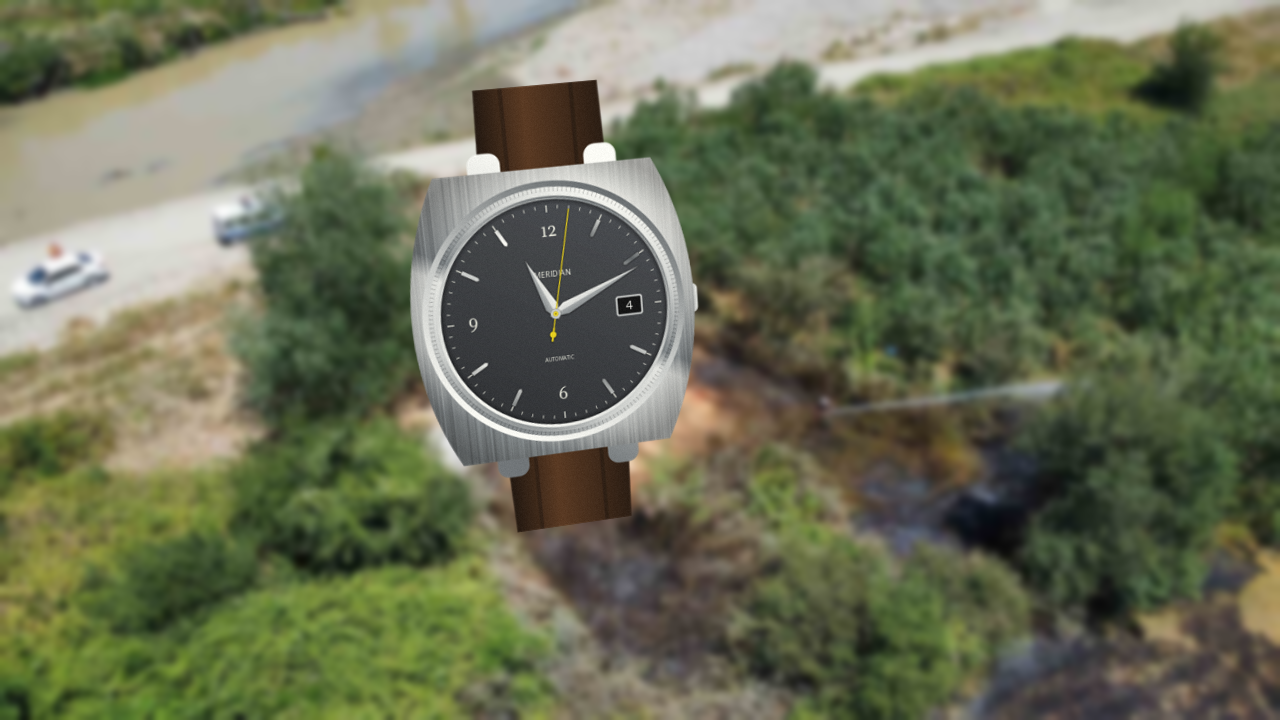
11 h 11 min 02 s
